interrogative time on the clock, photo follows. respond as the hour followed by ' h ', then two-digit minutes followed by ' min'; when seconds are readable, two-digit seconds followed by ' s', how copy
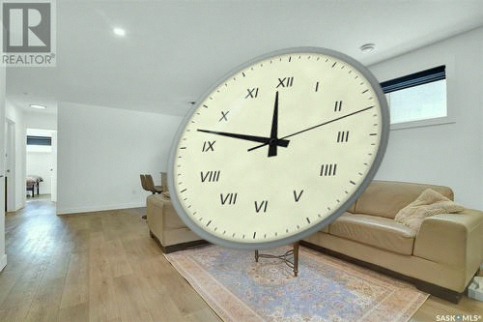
11 h 47 min 12 s
